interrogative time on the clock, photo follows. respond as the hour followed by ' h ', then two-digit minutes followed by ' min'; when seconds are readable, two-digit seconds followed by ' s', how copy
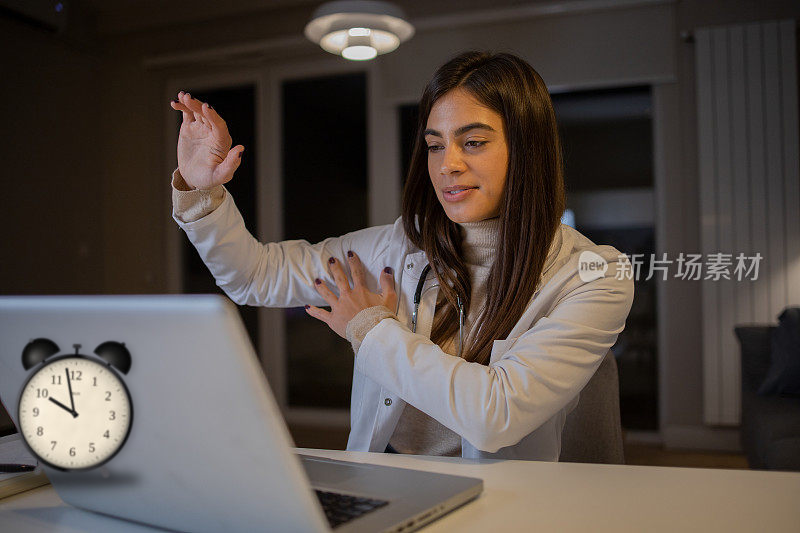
9 h 58 min
